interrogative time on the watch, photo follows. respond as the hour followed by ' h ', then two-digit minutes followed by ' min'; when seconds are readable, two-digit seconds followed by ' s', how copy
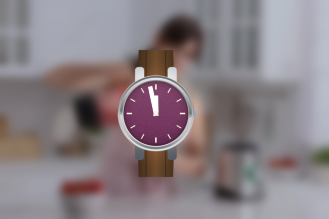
11 h 58 min
